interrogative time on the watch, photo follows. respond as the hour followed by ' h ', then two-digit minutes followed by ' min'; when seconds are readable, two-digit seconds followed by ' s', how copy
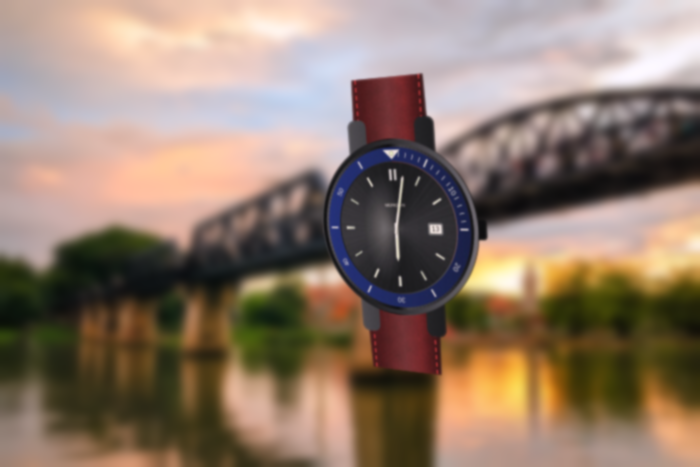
6 h 02 min
